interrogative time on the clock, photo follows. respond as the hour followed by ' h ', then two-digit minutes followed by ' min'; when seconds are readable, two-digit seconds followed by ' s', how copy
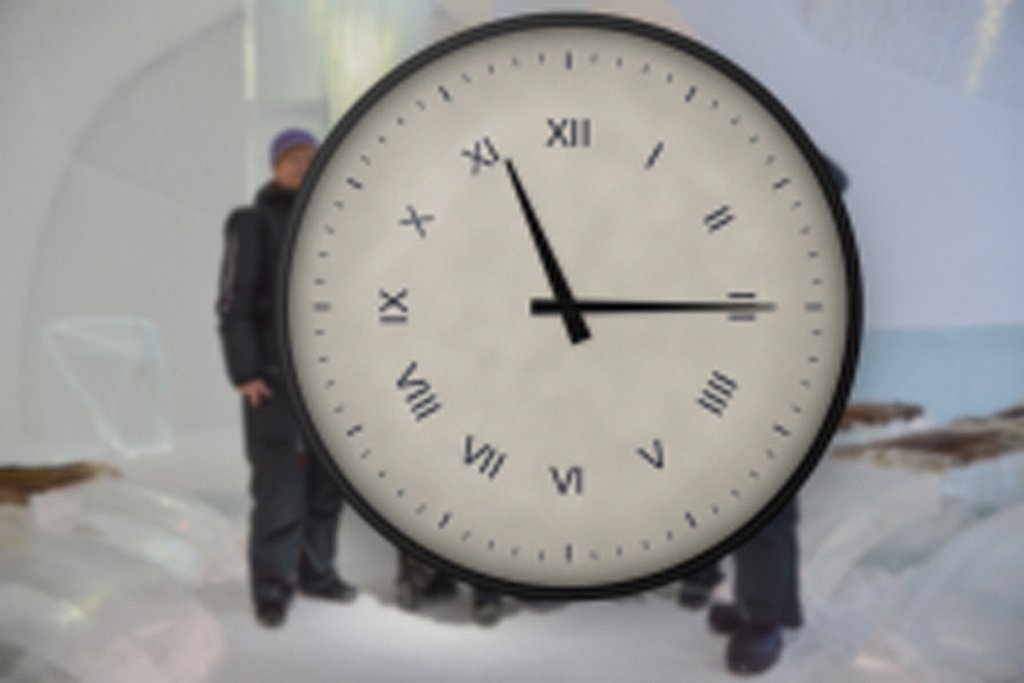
11 h 15 min
